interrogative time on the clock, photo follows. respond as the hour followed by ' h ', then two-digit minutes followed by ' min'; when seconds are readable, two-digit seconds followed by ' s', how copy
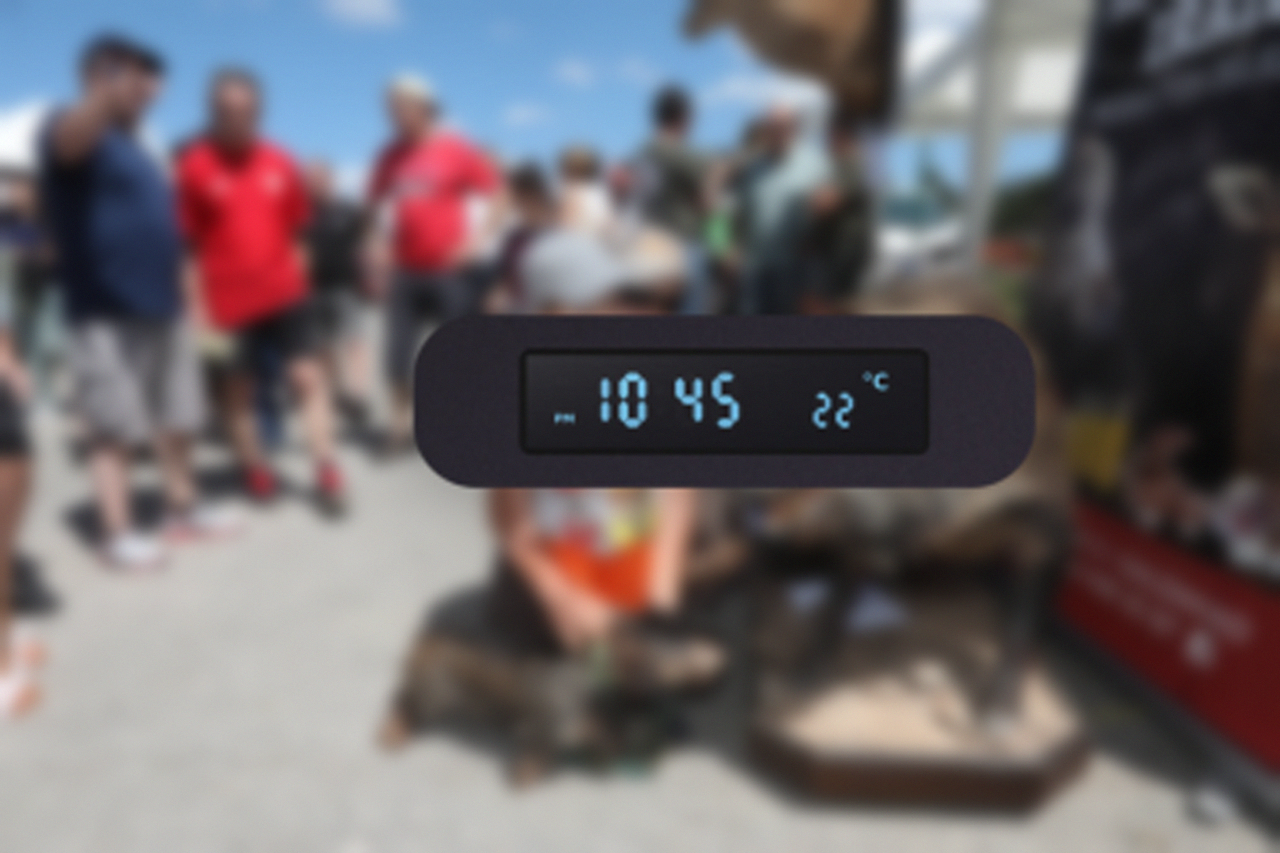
10 h 45 min
